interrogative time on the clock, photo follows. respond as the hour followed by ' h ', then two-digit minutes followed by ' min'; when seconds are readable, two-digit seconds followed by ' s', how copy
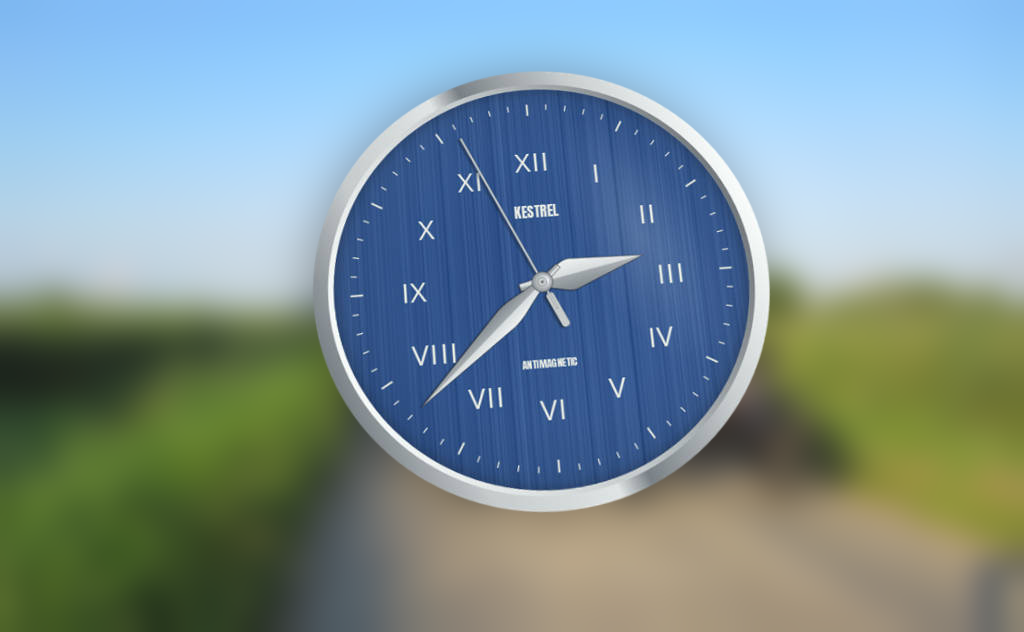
2 h 37 min 56 s
